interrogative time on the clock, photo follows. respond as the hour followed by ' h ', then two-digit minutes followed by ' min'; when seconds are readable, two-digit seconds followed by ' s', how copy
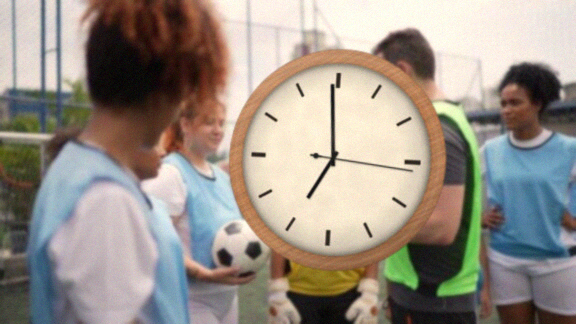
6 h 59 min 16 s
